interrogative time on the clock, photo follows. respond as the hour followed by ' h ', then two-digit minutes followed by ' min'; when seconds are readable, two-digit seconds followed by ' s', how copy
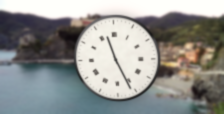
11 h 26 min
